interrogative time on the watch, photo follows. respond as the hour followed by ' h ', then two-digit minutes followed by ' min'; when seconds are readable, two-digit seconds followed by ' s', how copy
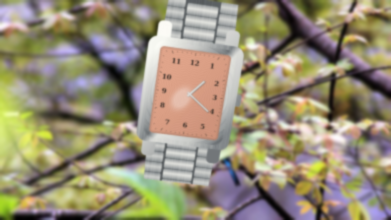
1 h 21 min
